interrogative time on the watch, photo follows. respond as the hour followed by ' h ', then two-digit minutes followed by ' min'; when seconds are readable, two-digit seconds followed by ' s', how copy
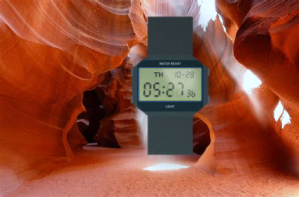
5 h 27 min 36 s
